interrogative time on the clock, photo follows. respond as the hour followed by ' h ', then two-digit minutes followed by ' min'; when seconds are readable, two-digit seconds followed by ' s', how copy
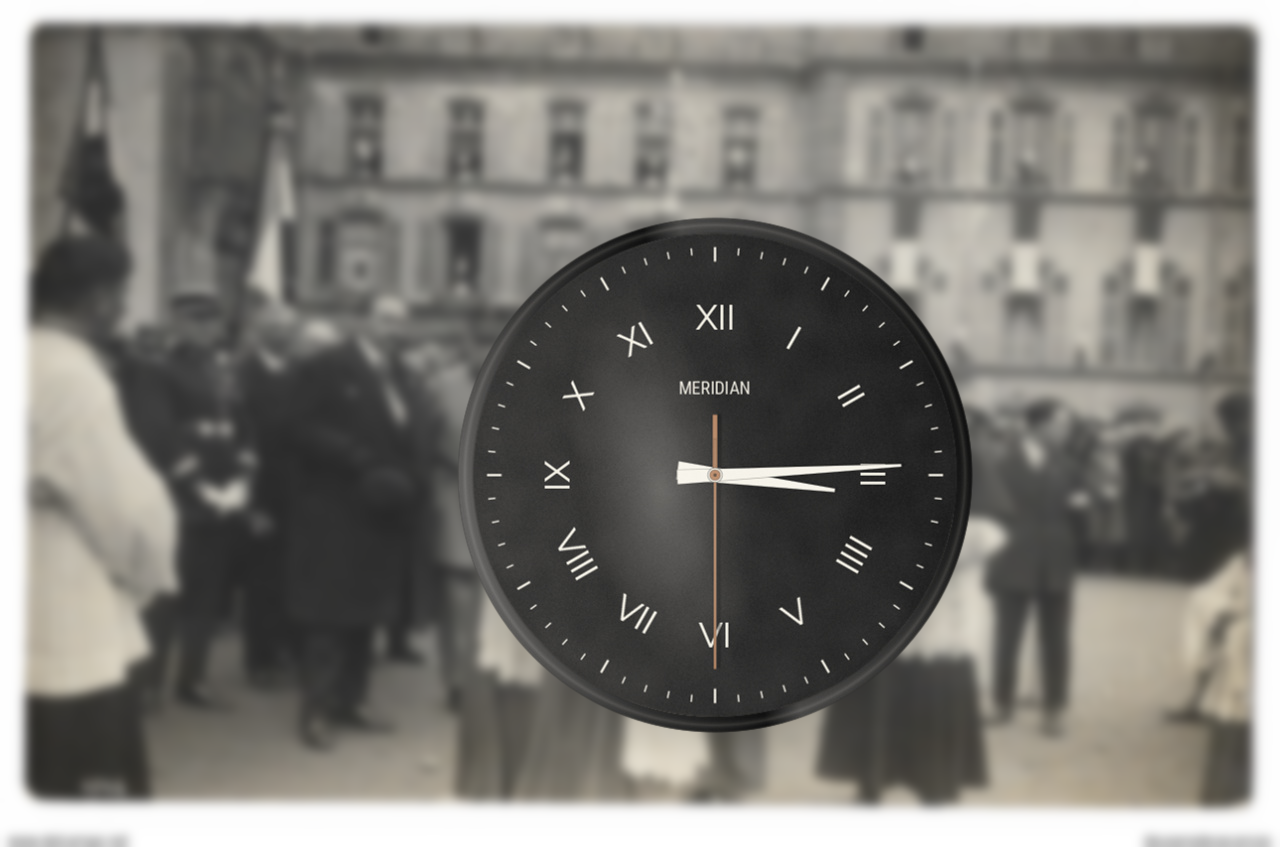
3 h 14 min 30 s
